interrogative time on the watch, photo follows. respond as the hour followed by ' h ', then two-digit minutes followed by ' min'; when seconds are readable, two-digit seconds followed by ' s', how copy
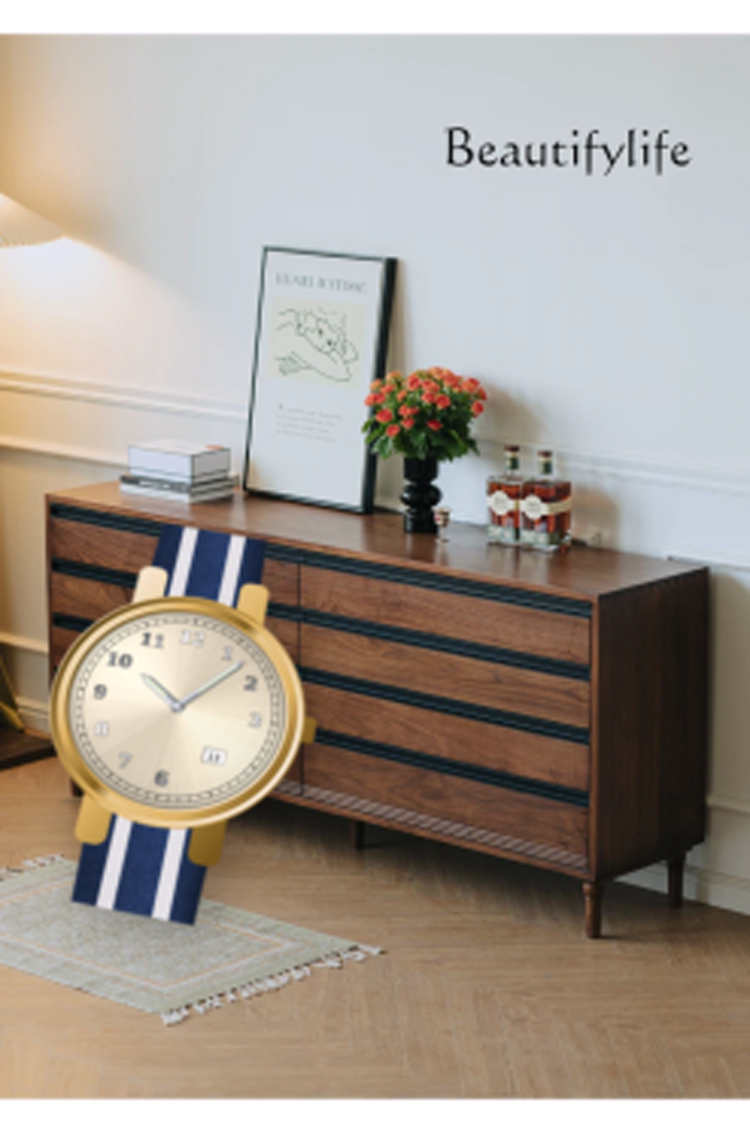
10 h 07 min
